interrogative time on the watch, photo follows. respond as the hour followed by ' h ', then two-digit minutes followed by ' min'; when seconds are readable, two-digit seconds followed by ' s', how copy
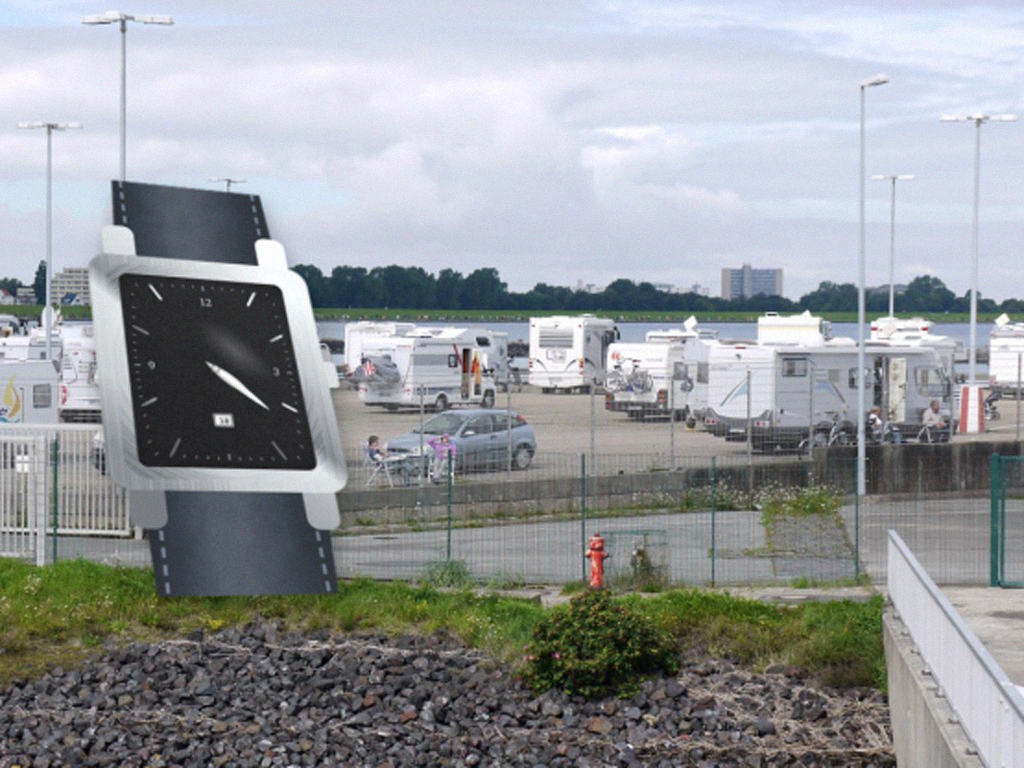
4 h 22 min
